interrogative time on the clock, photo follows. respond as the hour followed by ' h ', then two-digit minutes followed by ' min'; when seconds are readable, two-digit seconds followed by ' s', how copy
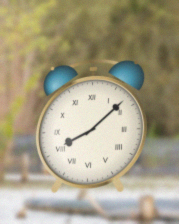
8 h 08 min
